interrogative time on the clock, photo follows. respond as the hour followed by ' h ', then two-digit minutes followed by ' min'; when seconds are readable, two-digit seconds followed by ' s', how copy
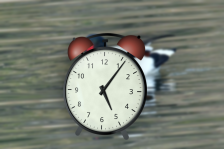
5 h 06 min
